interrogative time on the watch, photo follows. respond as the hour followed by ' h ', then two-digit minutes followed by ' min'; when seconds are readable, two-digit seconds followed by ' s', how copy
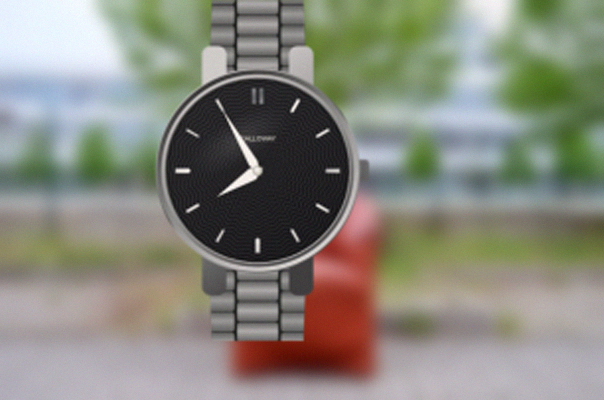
7 h 55 min
